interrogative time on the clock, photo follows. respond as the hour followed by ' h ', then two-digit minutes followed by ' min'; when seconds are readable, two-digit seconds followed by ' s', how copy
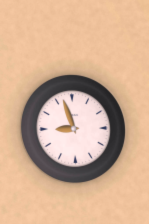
8 h 57 min
